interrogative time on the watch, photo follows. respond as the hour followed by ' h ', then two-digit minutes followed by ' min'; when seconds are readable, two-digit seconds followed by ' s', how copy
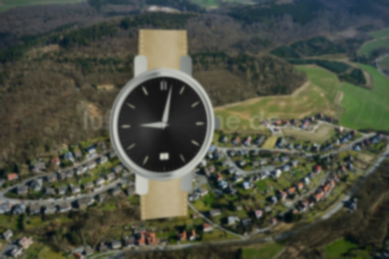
9 h 02 min
